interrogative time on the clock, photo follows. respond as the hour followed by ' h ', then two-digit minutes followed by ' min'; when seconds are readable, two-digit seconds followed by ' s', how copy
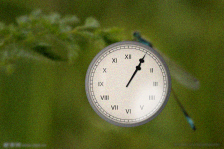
1 h 05 min
